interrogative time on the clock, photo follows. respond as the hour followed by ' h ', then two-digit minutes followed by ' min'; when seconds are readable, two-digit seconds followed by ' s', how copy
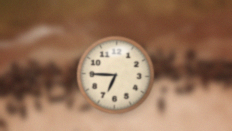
6 h 45 min
